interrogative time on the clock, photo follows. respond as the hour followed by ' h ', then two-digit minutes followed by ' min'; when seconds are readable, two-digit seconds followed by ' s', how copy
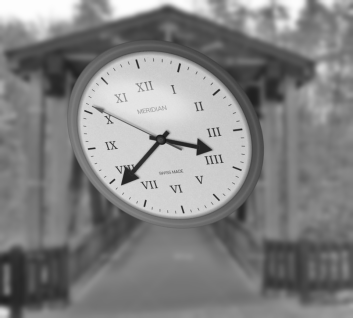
3 h 38 min 51 s
